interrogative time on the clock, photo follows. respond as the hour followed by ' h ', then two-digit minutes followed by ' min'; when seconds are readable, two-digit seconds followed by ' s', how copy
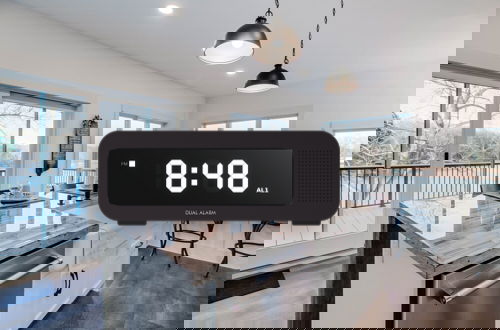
8 h 48 min
